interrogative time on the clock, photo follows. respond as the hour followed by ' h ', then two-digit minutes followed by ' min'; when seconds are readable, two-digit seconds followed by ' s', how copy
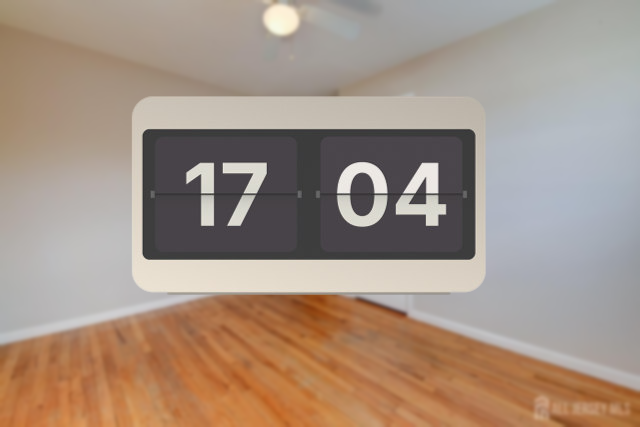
17 h 04 min
